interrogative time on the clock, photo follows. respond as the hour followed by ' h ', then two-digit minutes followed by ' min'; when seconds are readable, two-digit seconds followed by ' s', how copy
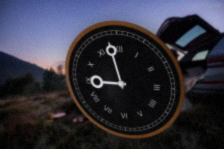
8 h 58 min
